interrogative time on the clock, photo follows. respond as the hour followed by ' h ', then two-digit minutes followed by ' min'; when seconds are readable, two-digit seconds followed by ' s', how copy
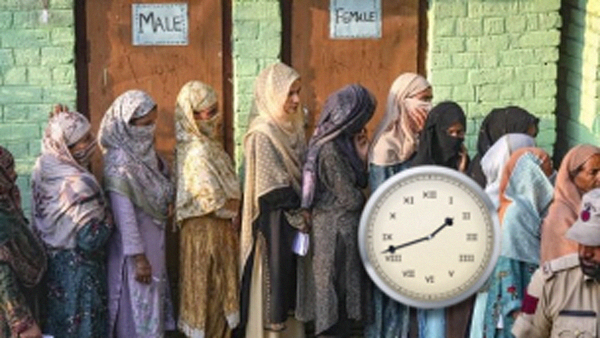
1 h 42 min
